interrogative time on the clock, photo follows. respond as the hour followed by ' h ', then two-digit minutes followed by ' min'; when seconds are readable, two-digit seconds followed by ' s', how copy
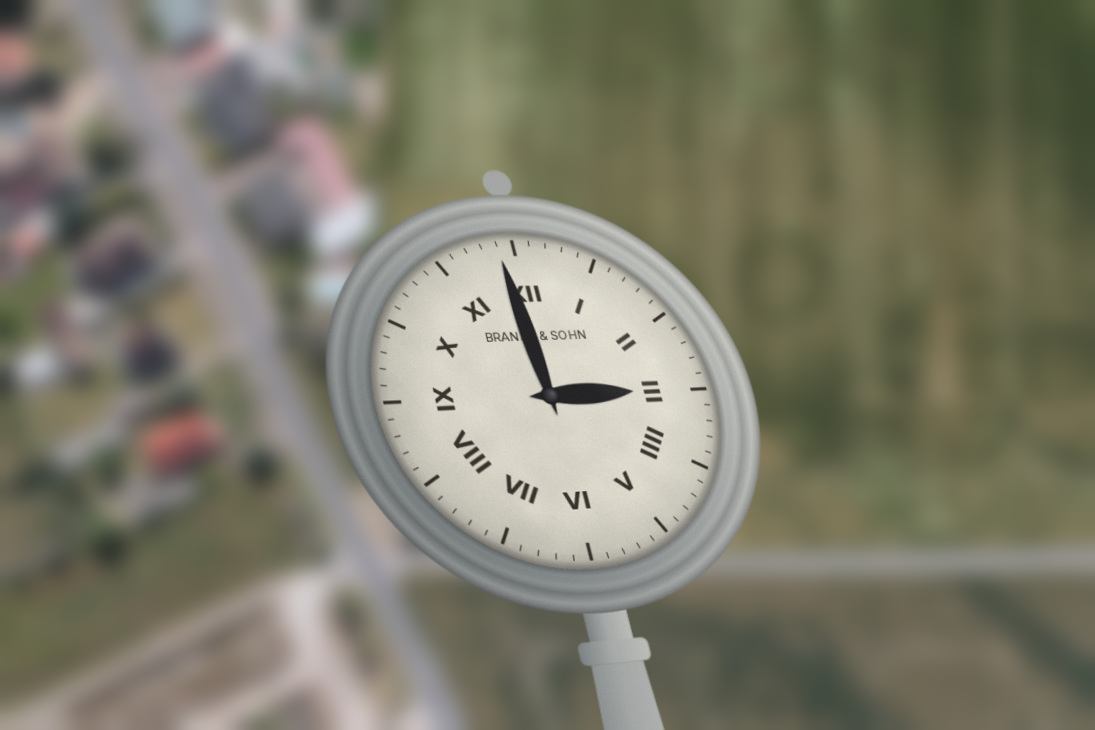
2 h 59 min
